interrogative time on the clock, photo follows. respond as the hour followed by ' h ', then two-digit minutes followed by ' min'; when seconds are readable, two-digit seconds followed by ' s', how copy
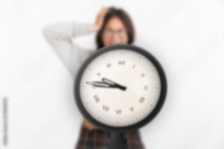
9 h 46 min
